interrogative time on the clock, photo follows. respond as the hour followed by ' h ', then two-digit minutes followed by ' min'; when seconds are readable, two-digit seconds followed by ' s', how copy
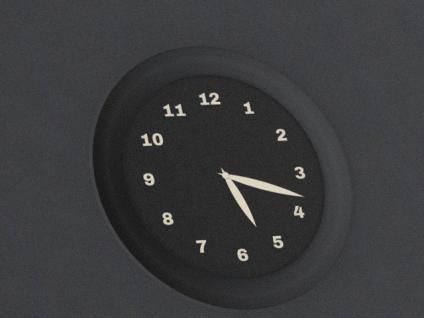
5 h 18 min
